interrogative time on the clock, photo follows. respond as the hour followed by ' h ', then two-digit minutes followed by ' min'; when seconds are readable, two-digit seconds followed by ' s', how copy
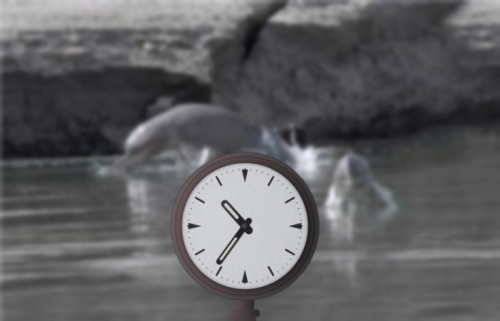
10 h 36 min
